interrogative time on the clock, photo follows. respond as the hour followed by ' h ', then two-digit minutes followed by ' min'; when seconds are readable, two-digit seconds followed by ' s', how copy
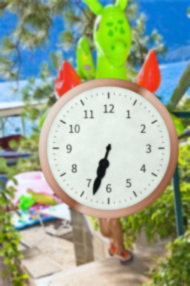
6 h 33 min
